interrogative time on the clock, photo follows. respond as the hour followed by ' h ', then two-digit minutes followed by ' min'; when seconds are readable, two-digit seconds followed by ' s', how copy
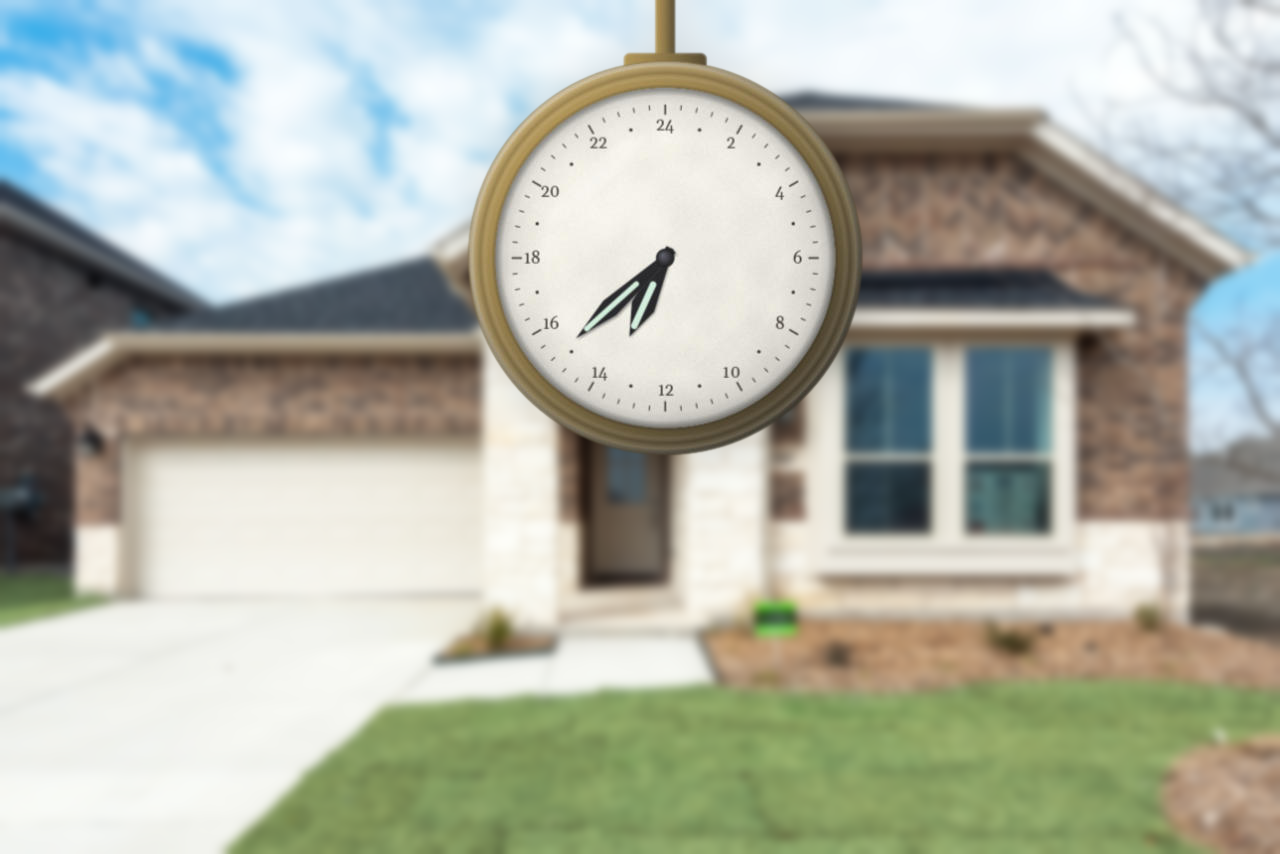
13 h 38 min
